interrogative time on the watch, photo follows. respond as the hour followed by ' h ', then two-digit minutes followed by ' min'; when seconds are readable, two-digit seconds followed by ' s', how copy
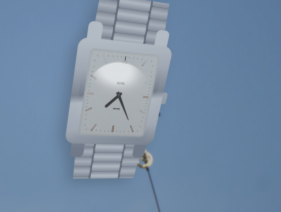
7 h 25 min
